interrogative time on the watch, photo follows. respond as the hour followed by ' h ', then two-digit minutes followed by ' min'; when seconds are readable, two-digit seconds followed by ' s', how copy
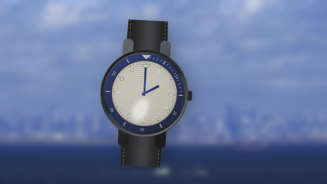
2 h 00 min
